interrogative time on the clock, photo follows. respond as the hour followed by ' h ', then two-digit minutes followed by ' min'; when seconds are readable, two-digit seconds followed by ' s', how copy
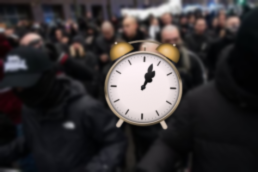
1 h 03 min
